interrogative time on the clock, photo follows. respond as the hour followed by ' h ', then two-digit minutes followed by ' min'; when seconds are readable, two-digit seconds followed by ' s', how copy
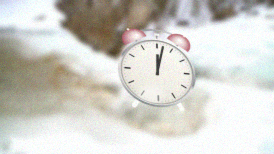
12 h 02 min
